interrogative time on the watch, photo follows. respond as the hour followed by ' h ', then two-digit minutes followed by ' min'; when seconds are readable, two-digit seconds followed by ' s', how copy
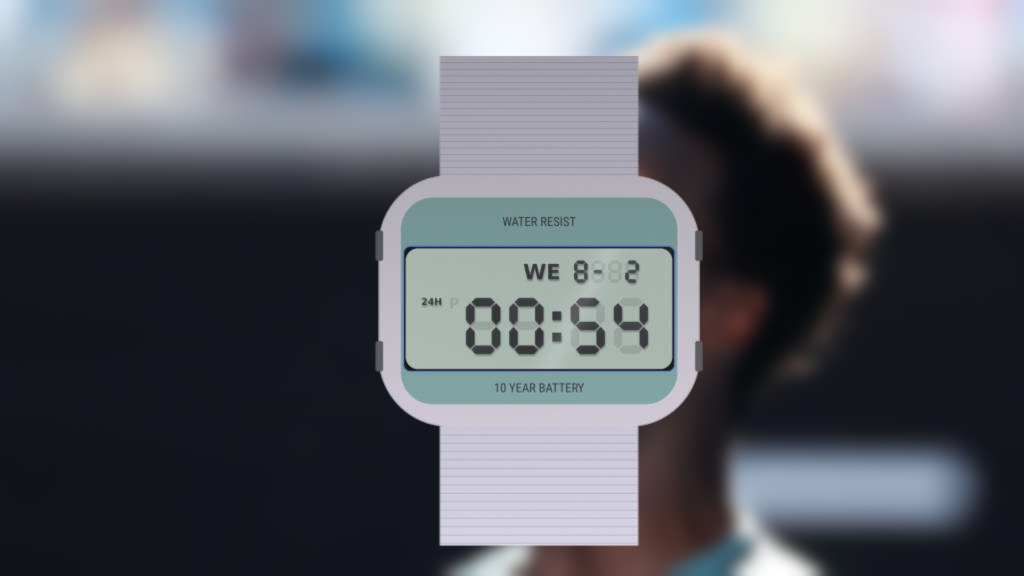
0 h 54 min
